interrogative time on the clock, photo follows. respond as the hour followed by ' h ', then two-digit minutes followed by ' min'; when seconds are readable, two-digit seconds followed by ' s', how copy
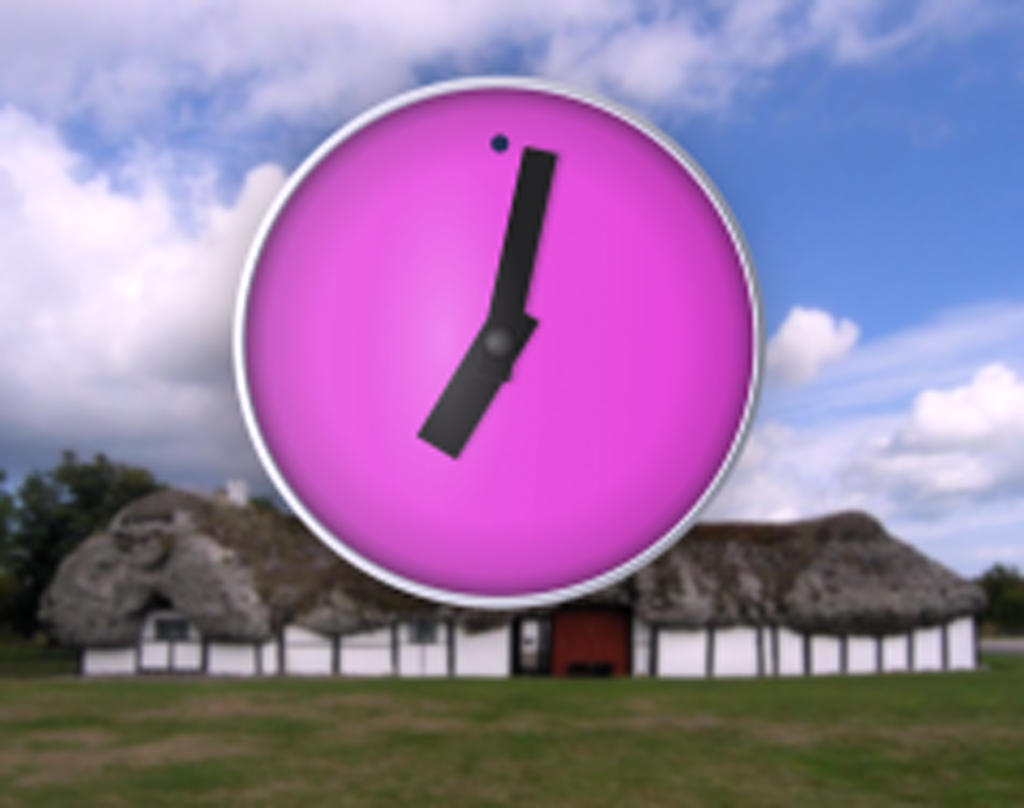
7 h 02 min
